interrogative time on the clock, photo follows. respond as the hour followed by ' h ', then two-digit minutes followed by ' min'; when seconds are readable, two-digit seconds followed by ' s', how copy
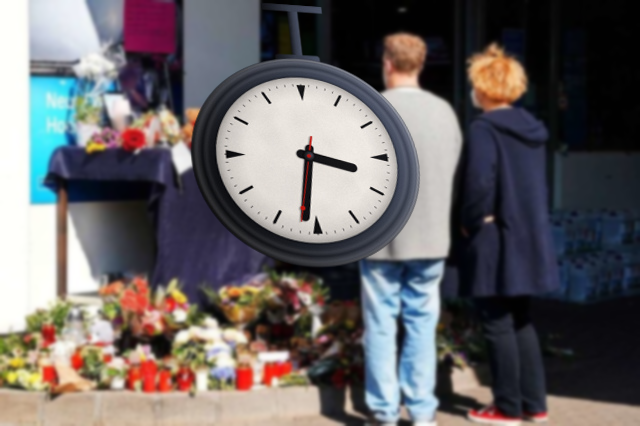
3 h 31 min 32 s
